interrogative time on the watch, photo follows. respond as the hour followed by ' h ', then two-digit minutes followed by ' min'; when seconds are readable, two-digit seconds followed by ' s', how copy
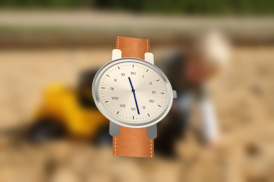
11 h 28 min
